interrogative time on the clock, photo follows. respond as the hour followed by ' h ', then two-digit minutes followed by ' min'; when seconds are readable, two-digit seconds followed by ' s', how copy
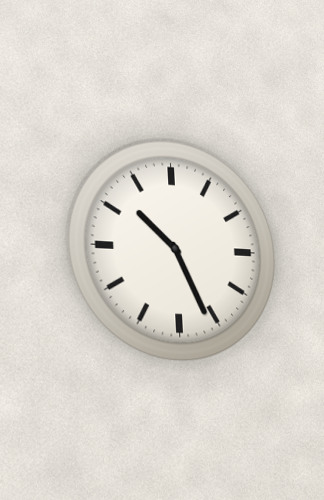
10 h 26 min
